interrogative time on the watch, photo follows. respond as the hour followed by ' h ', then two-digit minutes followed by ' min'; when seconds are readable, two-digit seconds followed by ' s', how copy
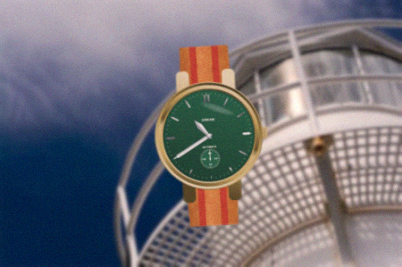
10 h 40 min
